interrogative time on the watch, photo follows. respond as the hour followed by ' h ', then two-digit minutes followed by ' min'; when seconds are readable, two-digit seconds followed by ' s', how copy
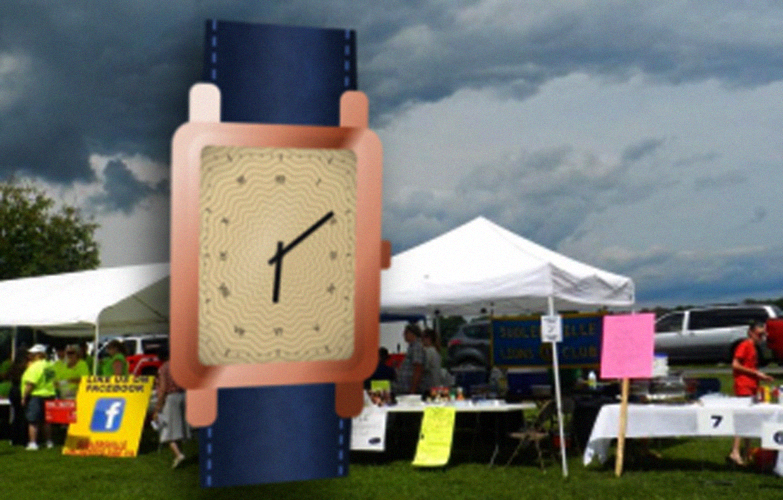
6 h 09 min
